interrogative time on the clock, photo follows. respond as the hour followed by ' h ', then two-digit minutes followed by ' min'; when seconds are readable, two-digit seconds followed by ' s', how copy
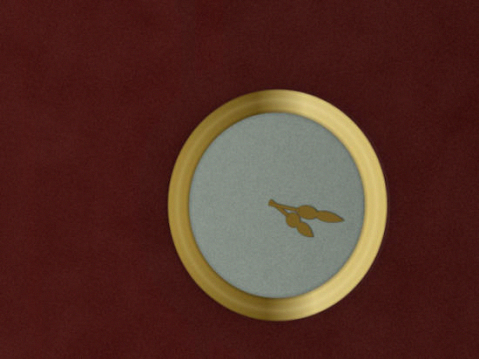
4 h 17 min
